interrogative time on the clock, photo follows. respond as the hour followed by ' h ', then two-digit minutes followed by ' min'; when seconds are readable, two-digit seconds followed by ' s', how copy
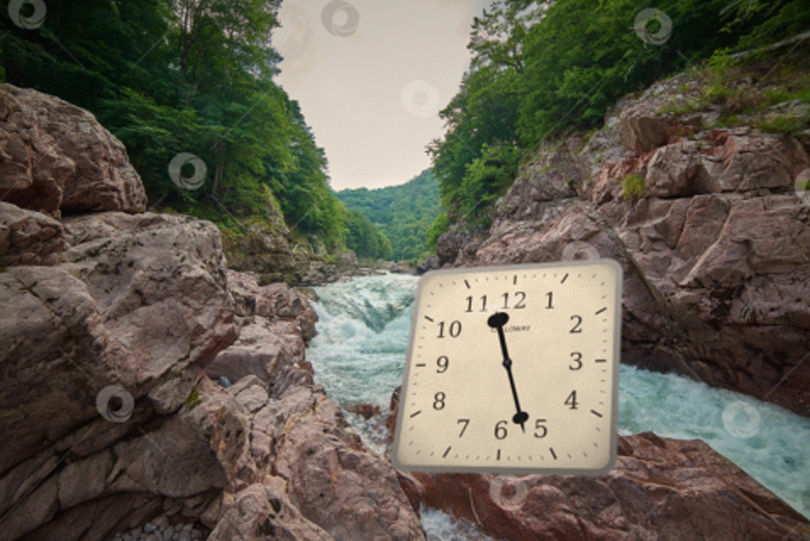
11 h 27 min
